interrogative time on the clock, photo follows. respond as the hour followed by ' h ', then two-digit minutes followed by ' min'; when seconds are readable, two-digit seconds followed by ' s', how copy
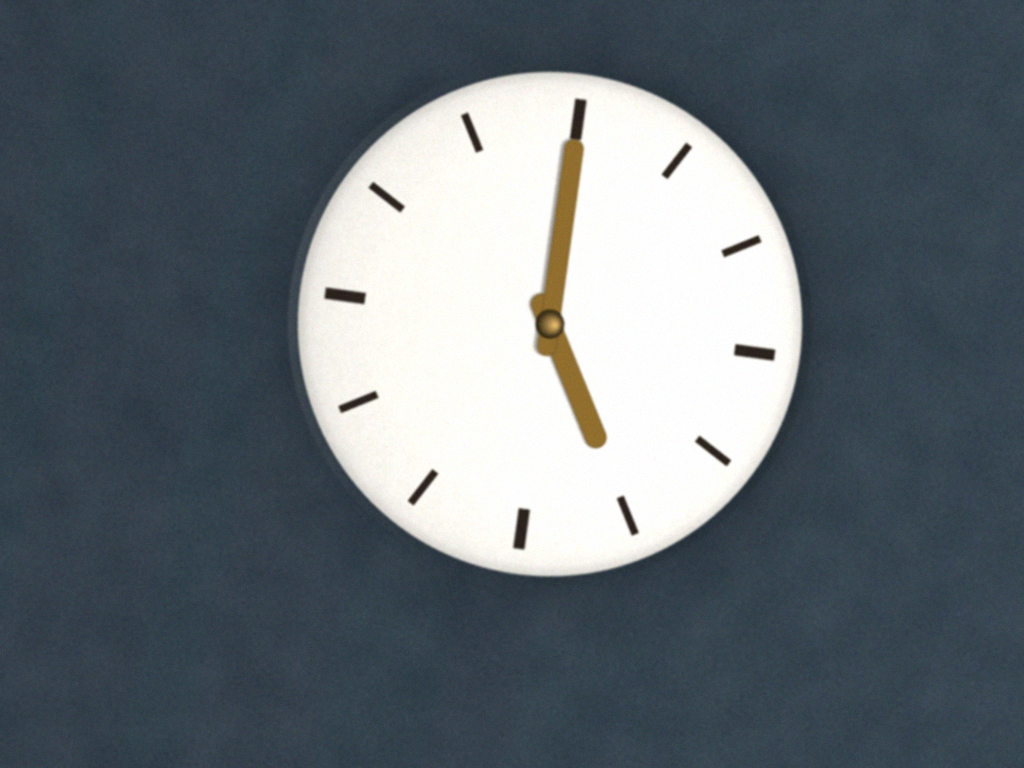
5 h 00 min
